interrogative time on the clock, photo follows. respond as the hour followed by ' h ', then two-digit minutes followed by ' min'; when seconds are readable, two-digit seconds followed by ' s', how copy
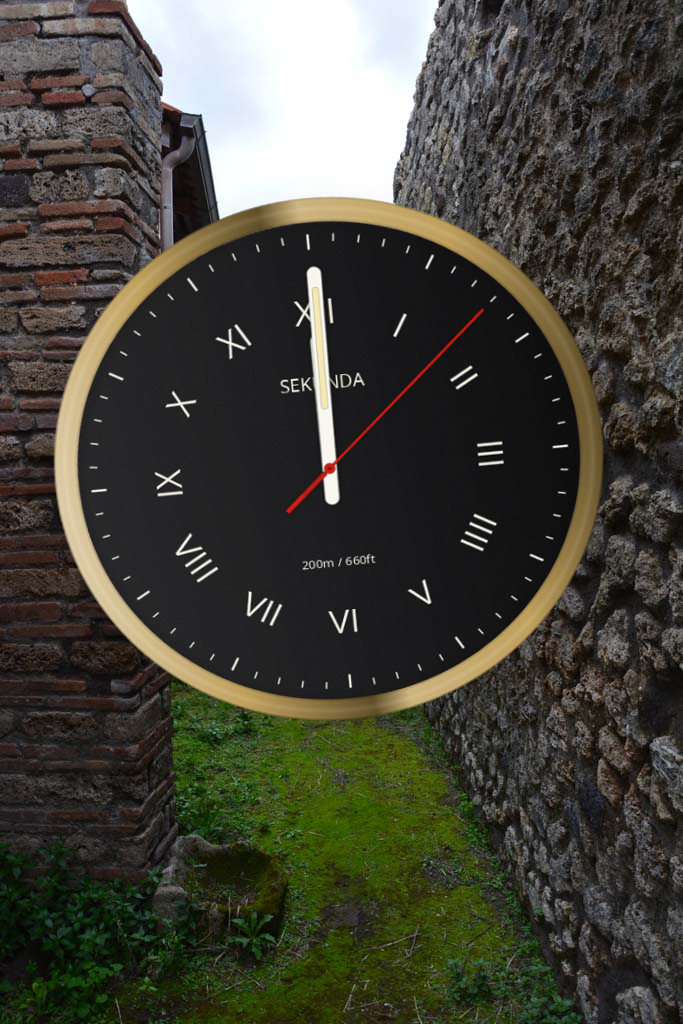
12 h 00 min 08 s
